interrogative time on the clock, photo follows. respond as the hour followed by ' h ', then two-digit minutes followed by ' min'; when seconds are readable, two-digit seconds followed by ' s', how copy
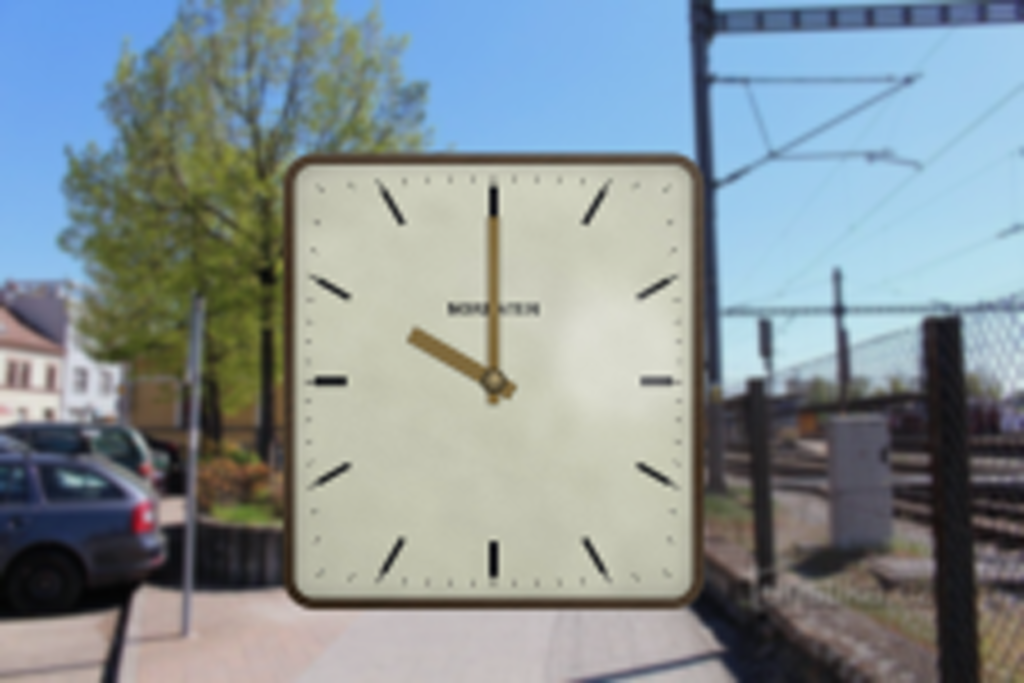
10 h 00 min
